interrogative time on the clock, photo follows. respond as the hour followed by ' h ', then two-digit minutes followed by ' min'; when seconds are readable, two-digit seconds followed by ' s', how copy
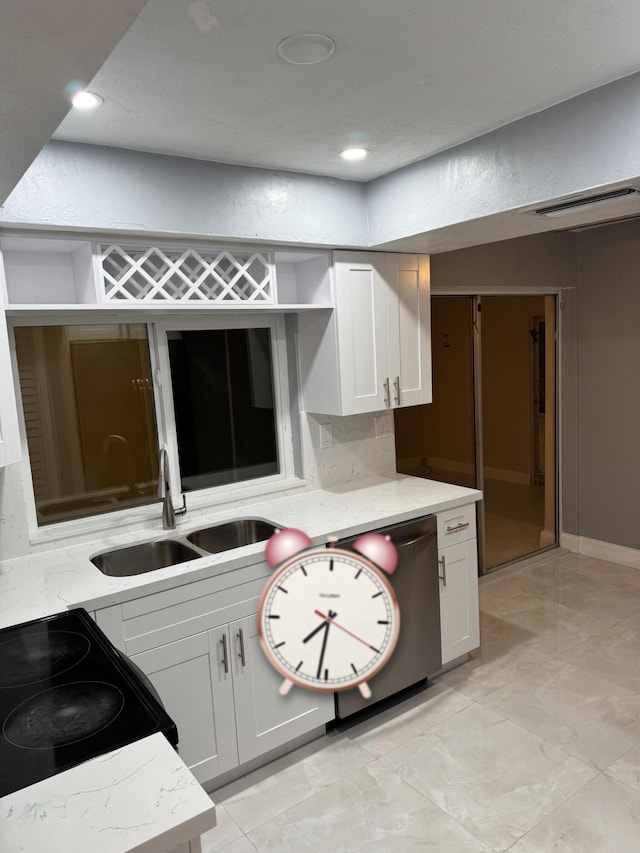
7 h 31 min 20 s
